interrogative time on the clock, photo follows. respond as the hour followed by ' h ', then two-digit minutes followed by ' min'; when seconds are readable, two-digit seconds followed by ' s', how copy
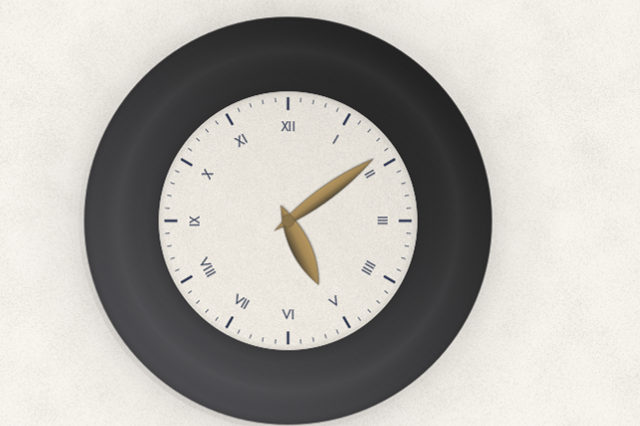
5 h 09 min
